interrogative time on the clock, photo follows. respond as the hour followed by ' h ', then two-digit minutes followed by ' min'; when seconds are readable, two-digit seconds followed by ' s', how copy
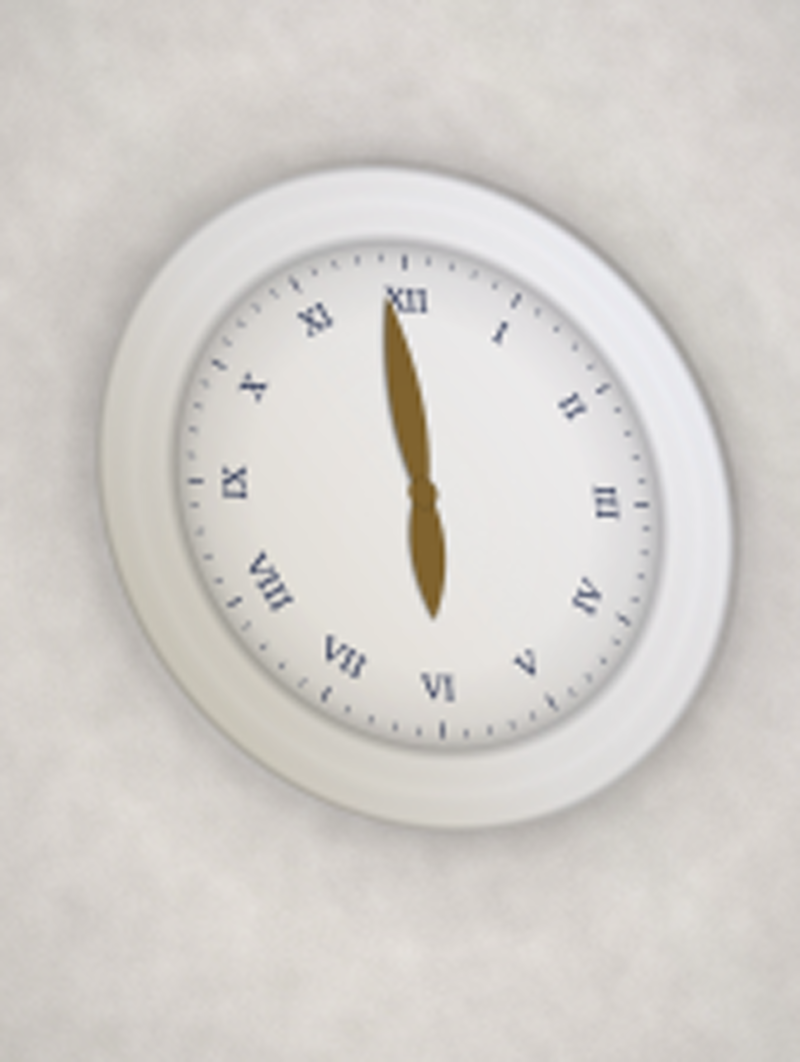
5 h 59 min
